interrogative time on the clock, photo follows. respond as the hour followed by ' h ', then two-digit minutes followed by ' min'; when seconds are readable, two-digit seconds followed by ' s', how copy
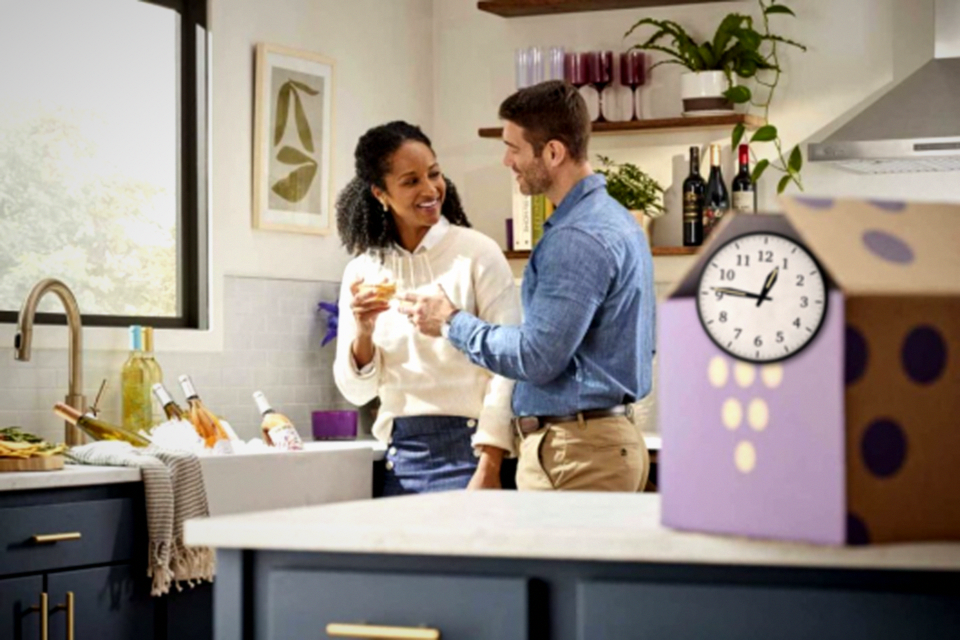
12 h 46 min
